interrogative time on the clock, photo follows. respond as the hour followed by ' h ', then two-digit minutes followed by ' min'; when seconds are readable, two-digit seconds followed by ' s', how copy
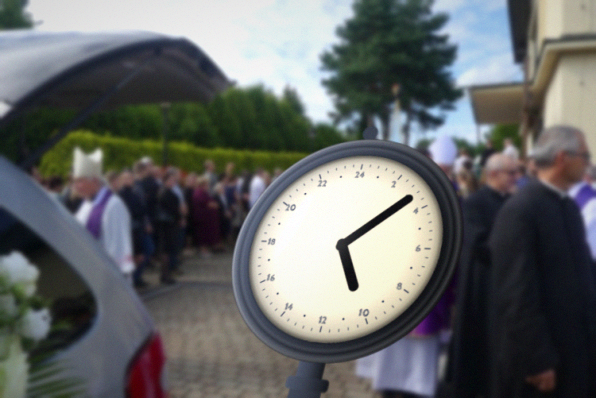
10 h 08 min
